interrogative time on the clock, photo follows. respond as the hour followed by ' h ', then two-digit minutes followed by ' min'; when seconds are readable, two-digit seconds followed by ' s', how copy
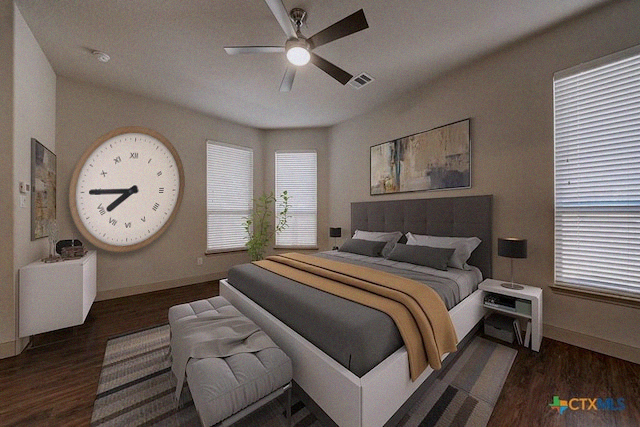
7 h 45 min
